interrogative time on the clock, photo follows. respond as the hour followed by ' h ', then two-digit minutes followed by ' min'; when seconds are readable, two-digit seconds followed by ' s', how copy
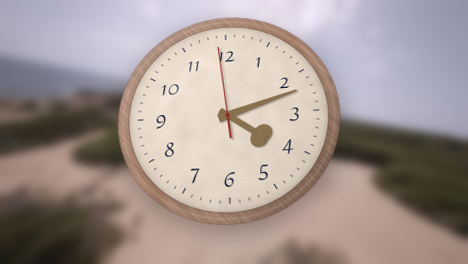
4 h 11 min 59 s
